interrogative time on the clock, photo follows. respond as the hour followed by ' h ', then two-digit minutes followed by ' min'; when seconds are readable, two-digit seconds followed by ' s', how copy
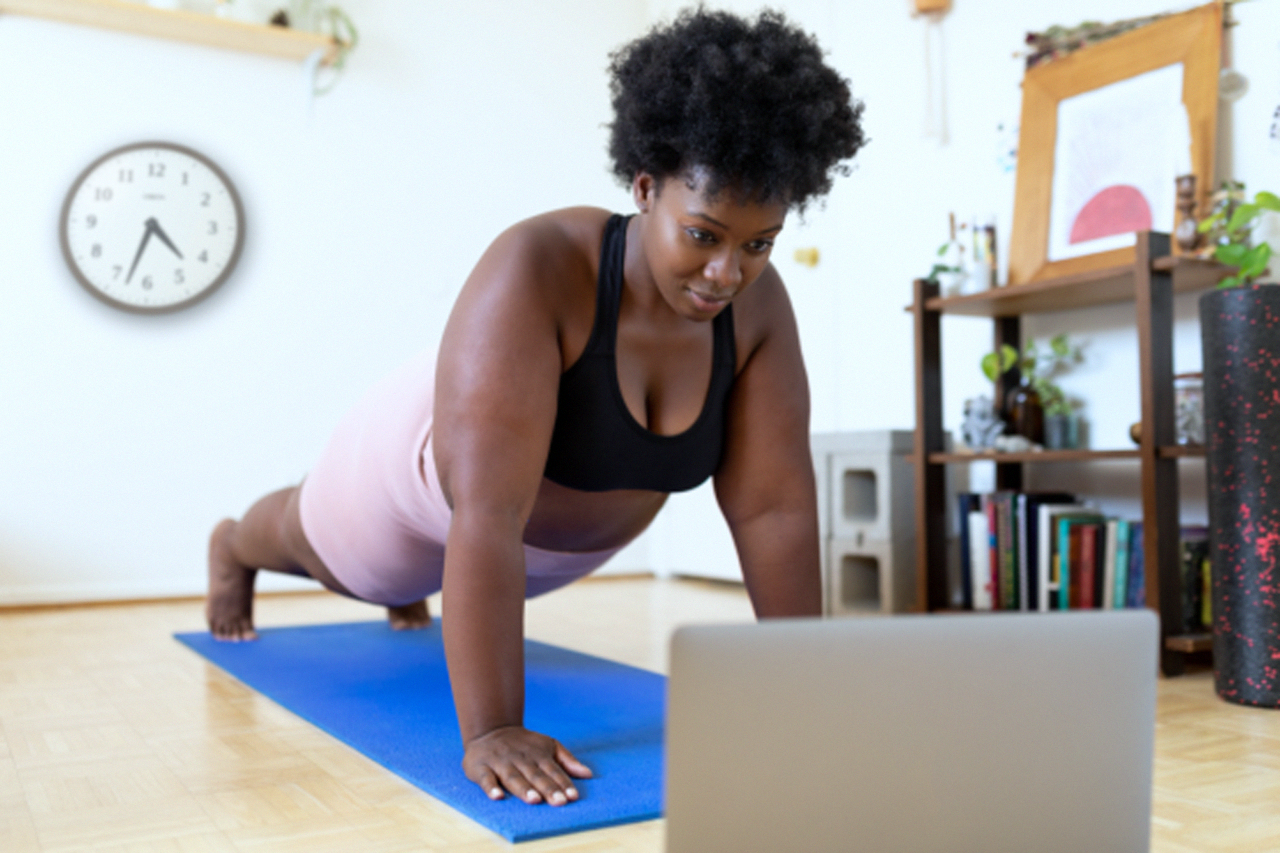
4 h 33 min
